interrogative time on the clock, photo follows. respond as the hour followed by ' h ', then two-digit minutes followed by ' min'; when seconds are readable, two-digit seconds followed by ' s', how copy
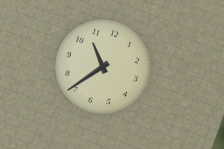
10 h 36 min
